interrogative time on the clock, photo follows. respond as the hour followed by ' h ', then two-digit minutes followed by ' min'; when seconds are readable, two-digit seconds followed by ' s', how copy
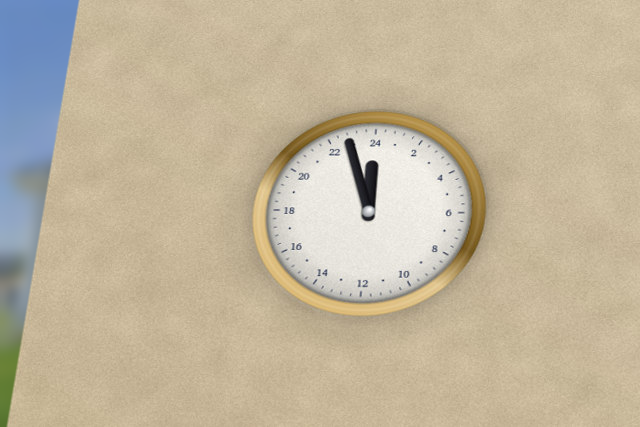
23 h 57 min
